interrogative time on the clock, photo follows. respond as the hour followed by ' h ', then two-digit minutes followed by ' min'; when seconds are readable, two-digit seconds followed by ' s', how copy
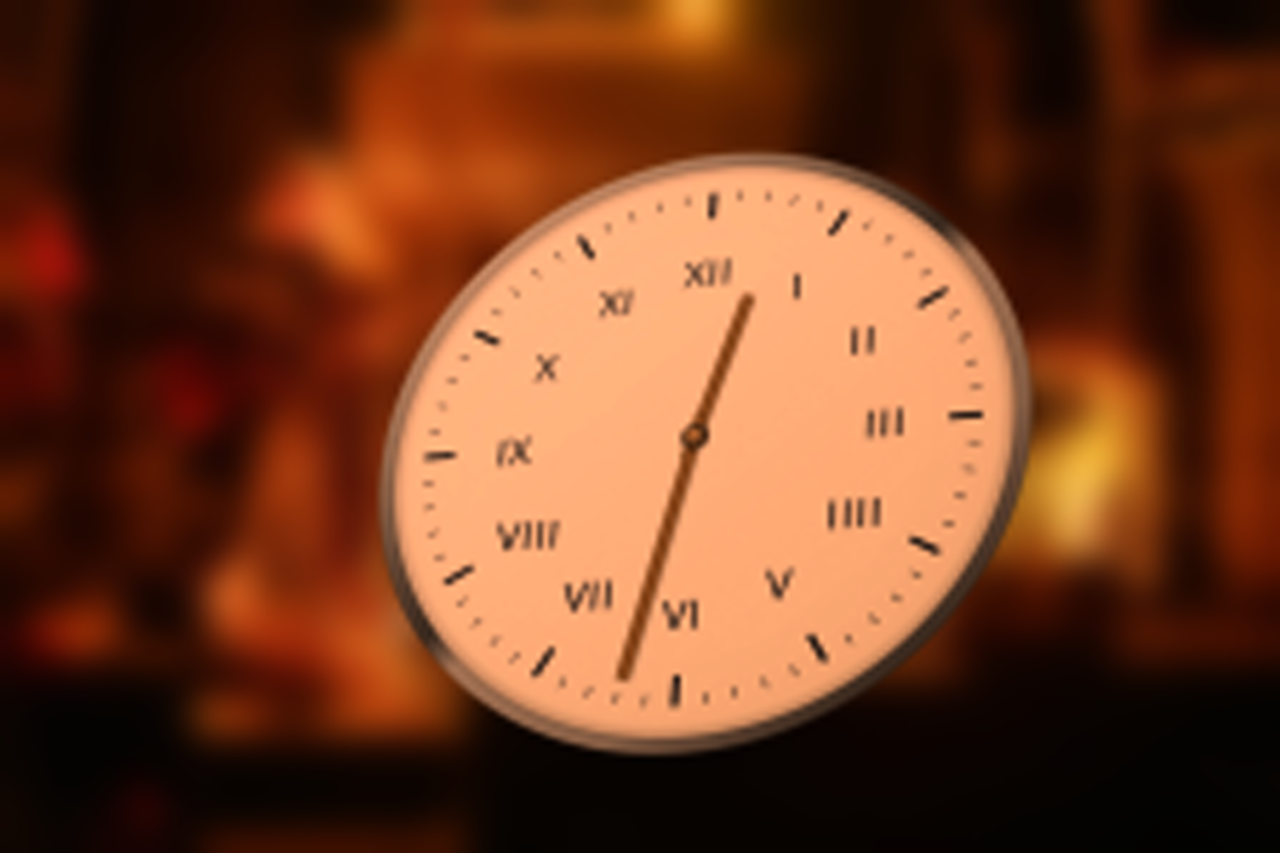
12 h 32 min
